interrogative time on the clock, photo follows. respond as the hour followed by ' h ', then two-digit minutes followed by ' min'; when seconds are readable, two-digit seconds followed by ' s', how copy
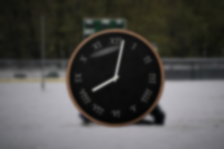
8 h 02 min
